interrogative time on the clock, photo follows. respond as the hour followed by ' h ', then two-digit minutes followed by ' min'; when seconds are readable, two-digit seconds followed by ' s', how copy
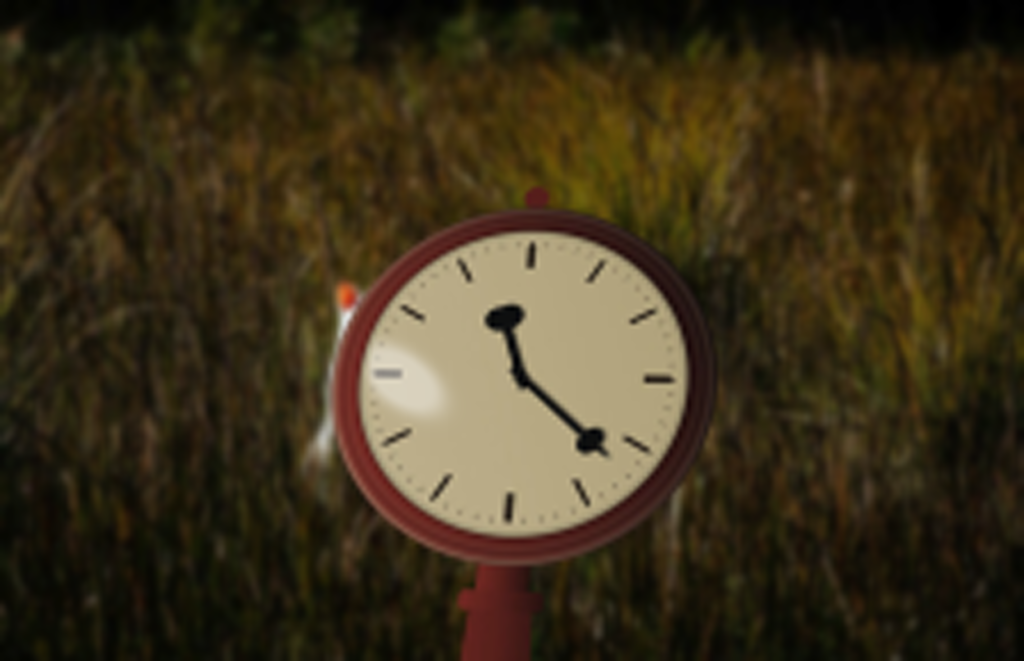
11 h 22 min
